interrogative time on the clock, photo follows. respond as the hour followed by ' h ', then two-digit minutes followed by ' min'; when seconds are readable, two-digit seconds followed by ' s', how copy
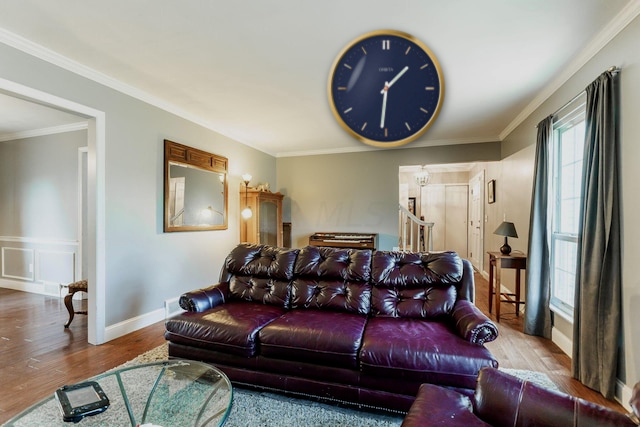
1 h 31 min
